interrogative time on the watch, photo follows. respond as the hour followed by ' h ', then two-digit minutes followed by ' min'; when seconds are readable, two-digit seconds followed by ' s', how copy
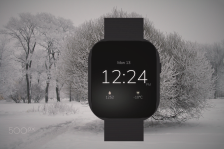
12 h 24 min
